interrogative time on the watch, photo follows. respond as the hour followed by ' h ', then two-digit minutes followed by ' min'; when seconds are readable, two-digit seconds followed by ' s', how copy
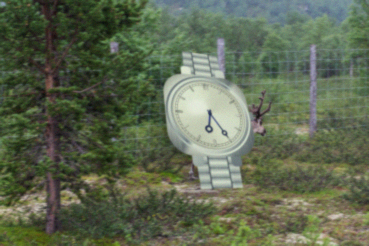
6 h 25 min
